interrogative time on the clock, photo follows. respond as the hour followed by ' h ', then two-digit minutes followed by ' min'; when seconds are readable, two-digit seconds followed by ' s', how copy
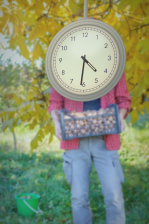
4 h 31 min
